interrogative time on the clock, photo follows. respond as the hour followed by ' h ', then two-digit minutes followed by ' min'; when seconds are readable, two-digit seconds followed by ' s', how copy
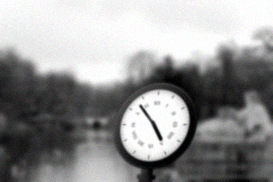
4 h 53 min
